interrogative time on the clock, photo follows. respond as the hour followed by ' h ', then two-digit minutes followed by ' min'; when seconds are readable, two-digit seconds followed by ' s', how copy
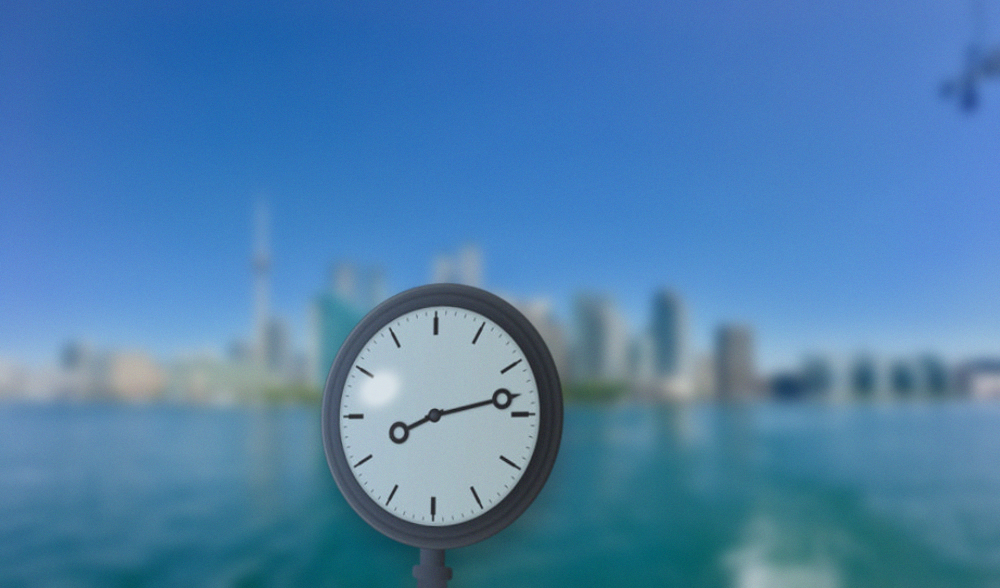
8 h 13 min
